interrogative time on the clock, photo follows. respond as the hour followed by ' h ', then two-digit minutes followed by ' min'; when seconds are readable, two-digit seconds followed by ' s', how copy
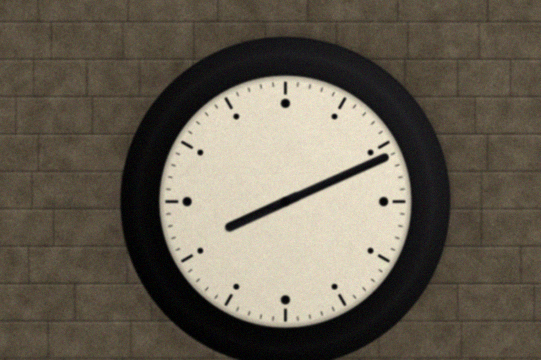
8 h 11 min
